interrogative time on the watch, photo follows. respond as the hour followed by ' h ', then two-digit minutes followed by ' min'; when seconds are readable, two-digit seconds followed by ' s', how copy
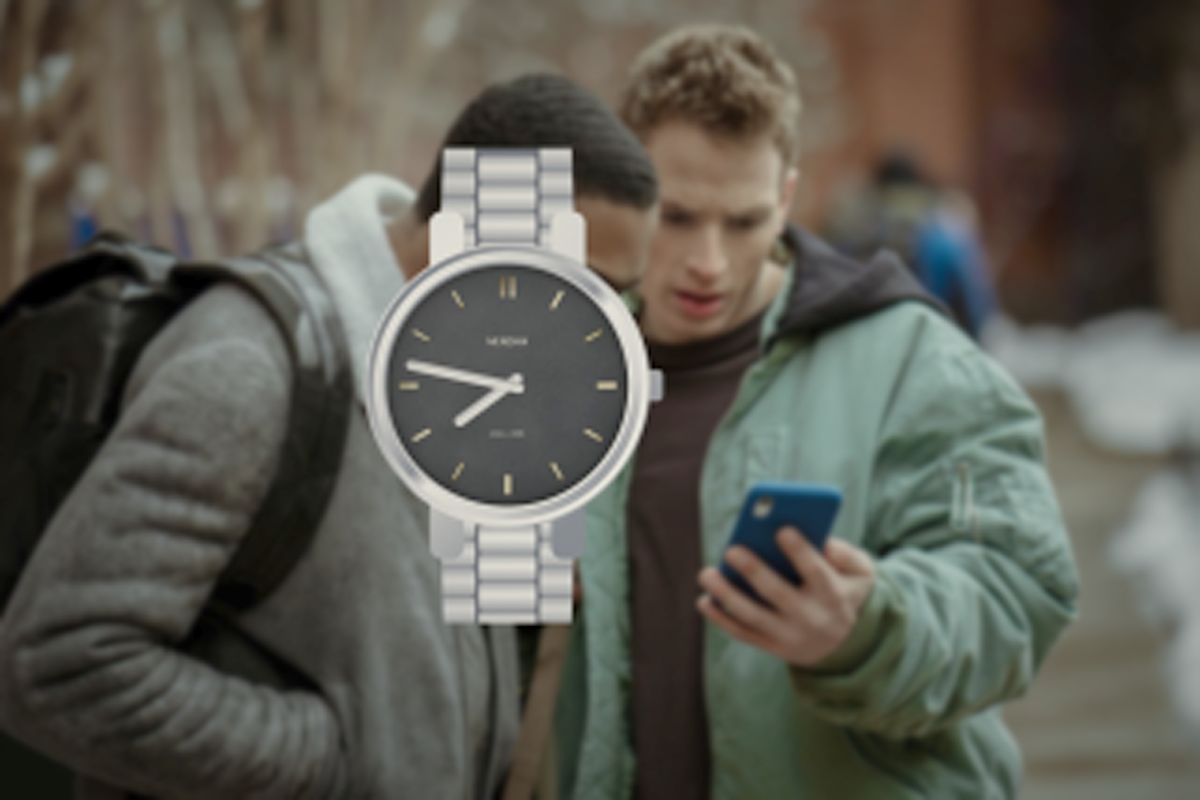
7 h 47 min
